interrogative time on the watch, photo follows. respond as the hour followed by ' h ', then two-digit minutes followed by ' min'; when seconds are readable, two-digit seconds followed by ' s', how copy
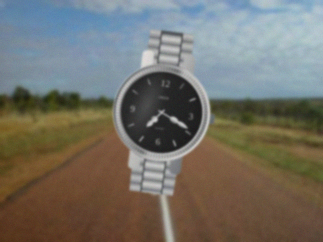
7 h 19 min
